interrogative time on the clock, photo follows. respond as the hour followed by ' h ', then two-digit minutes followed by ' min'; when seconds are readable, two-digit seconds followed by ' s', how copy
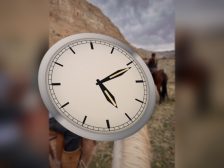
5 h 11 min
